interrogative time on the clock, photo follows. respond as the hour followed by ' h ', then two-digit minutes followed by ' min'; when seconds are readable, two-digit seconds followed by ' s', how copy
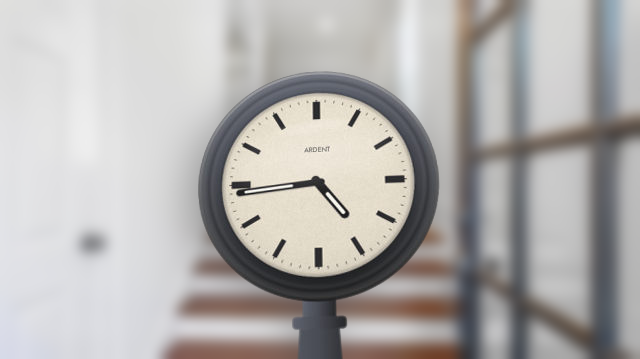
4 h 44 min
